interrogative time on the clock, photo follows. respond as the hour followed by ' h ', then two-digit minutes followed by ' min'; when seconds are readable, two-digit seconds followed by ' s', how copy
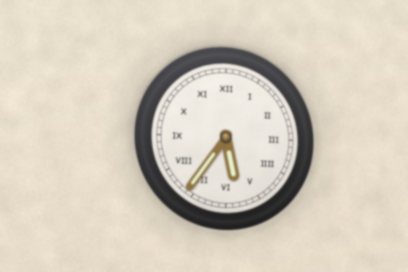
5 h 36 min
